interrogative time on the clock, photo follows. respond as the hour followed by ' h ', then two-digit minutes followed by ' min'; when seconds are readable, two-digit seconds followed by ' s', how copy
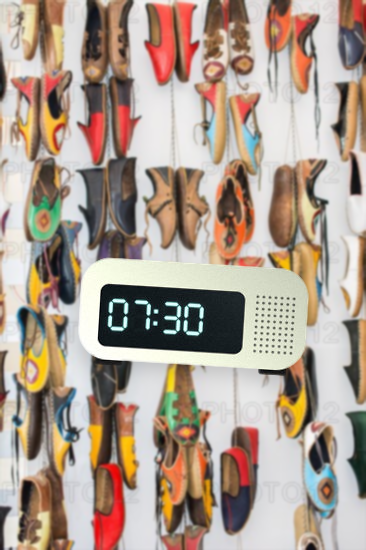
7 h 30 min
